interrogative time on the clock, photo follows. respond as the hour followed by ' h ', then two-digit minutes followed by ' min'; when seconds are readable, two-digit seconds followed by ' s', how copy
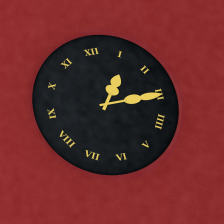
1 h 15 min
